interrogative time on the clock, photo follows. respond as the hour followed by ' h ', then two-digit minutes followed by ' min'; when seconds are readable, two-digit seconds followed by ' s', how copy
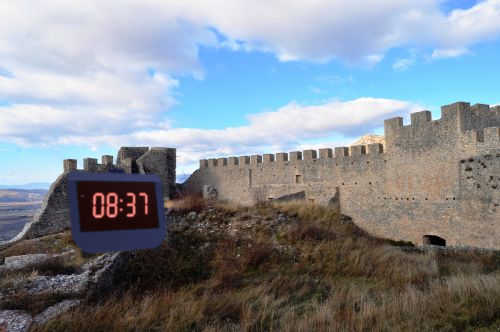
8 h 37 min
